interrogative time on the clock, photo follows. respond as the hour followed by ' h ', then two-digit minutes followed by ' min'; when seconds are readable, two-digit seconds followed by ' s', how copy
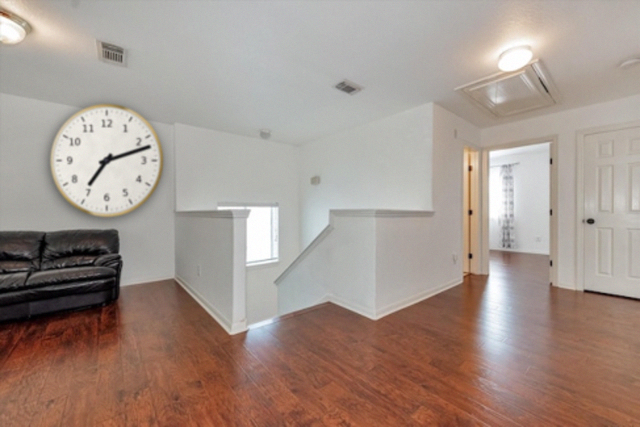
7 h 12 min
